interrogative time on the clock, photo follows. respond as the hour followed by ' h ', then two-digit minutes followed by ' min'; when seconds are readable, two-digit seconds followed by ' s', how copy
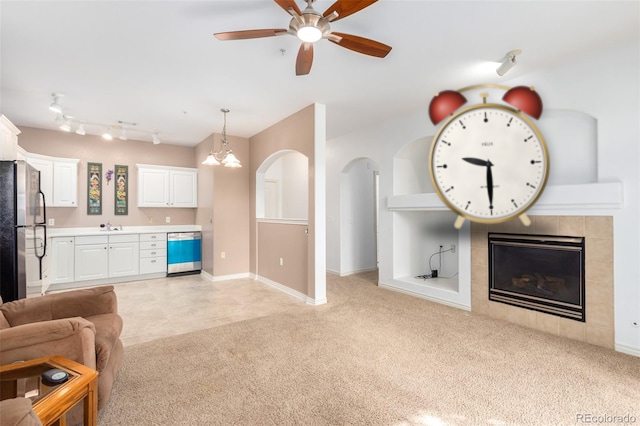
9 h 30 min
